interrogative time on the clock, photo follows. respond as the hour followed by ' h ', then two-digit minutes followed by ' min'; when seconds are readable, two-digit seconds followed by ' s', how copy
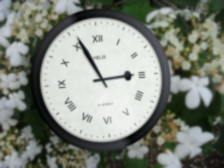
2 h 56 min
